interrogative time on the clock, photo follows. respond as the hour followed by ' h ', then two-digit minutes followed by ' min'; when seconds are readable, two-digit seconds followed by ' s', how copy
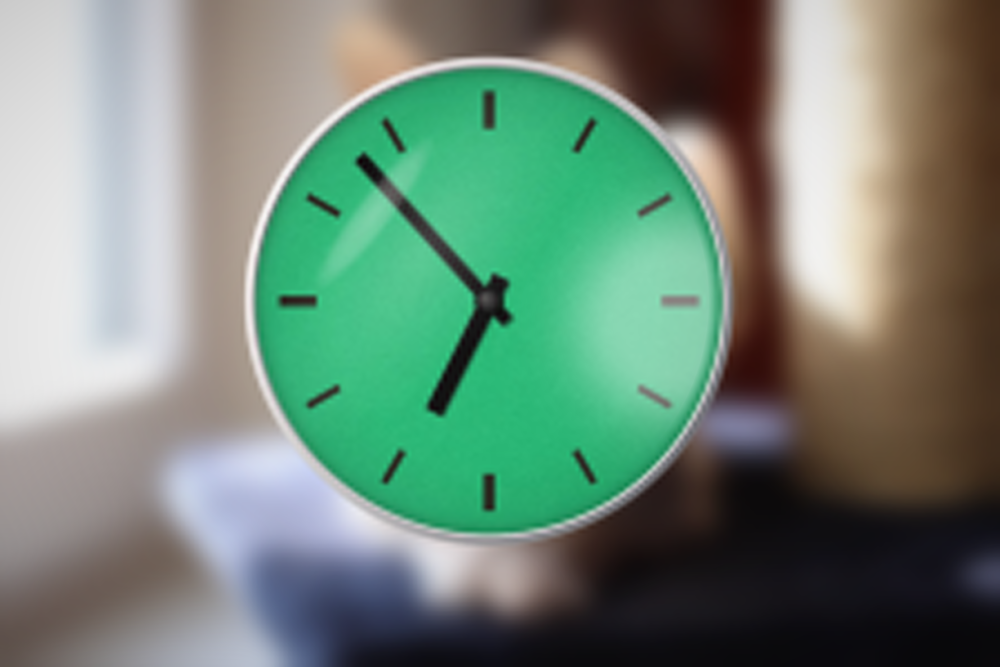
6 h 53 min
